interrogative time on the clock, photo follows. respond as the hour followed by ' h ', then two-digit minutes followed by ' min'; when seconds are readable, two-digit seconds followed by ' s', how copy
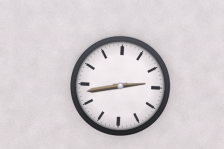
2 h 43 min
